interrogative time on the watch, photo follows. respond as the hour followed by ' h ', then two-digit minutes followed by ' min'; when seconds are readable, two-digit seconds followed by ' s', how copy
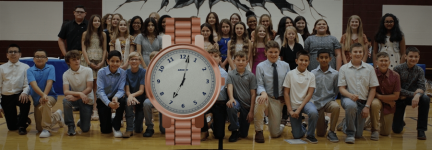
7 h 02 min
